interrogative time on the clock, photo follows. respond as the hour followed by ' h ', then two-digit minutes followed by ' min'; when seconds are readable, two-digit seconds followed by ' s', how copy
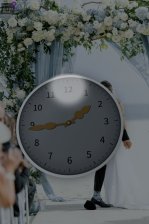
1 h 44 min
